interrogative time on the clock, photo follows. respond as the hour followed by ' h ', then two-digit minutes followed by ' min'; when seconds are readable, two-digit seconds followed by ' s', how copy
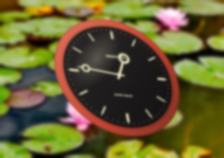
12 h 46 min
